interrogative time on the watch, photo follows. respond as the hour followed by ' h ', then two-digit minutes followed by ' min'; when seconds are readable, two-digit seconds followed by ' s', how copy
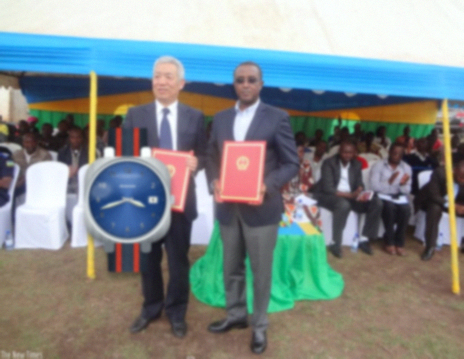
3 h 42 min
